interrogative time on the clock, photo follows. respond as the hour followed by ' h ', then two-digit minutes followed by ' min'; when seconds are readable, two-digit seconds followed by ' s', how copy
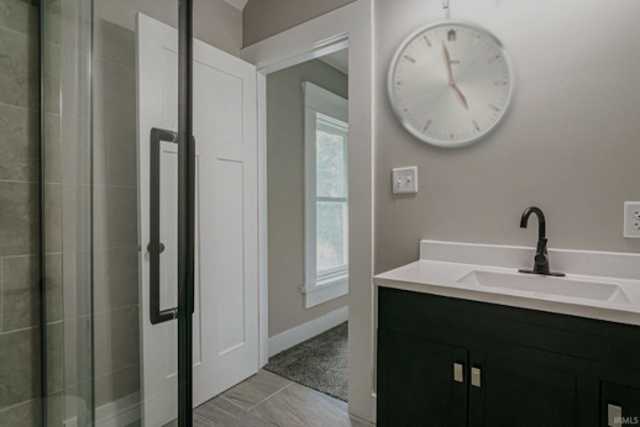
4 h 58 min
